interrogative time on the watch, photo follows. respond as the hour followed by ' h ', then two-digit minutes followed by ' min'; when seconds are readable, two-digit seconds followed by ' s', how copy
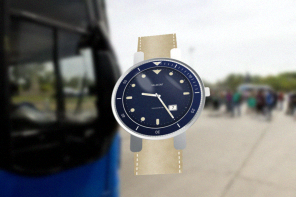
9 h 25 min
